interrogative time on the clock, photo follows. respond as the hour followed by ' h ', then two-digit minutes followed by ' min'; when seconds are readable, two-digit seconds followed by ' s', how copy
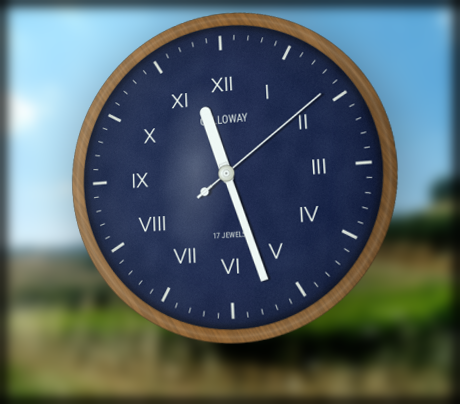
11 h 27 min 09 s
